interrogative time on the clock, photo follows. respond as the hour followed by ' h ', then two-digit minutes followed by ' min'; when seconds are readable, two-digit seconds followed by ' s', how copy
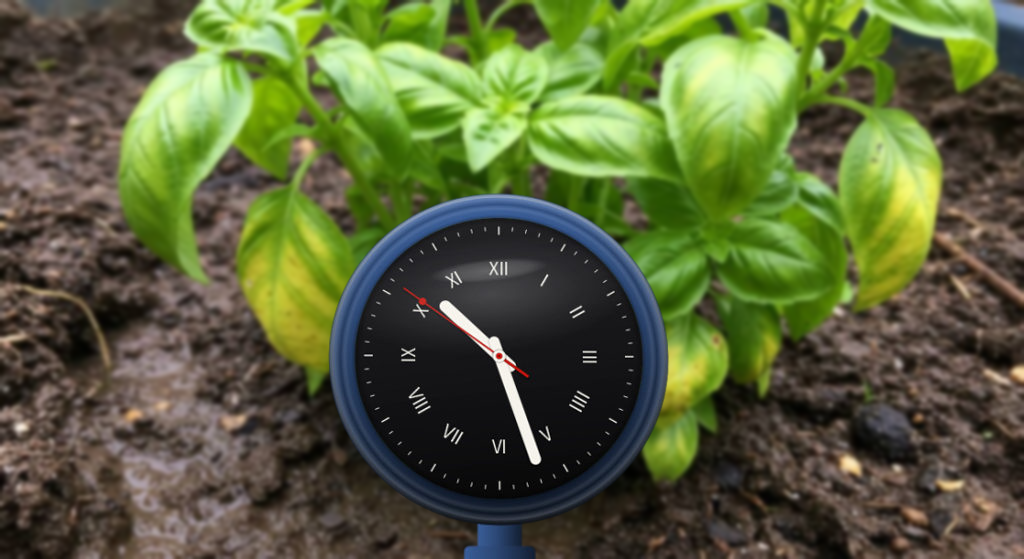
10 h 26 min 51 s
